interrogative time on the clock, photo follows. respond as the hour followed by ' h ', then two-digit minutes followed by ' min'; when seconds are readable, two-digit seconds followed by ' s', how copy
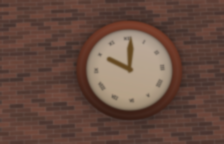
10 h 01 min
